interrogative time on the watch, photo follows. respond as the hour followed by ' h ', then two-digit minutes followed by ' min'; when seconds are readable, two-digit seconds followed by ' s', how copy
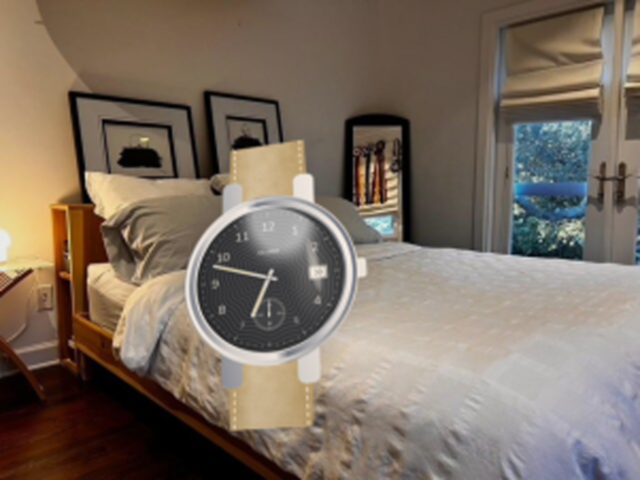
6 h 48 min
